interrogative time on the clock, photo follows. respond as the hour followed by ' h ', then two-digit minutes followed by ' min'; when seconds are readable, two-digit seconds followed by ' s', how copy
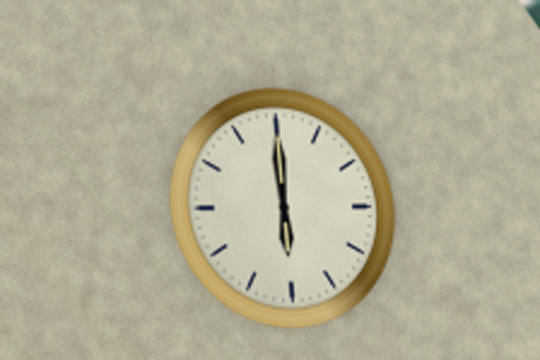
6 h 00 min
